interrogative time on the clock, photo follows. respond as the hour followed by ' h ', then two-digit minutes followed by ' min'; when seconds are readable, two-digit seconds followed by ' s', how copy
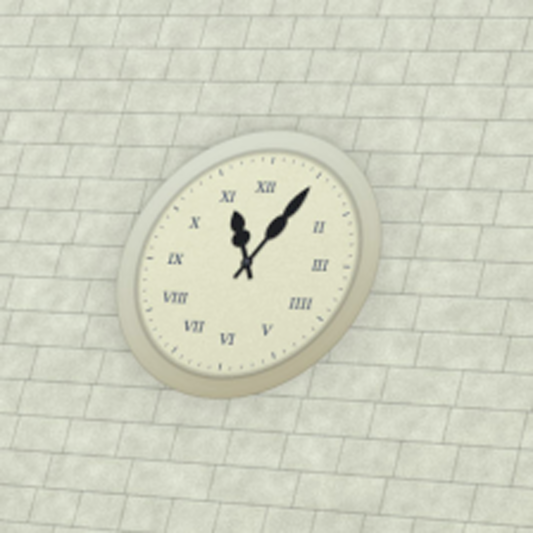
11 h 05 min
